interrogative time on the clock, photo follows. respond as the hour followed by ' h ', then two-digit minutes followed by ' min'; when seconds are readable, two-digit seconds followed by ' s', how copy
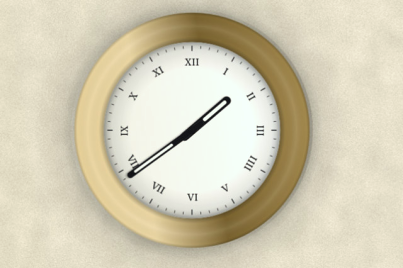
1 h 39 min
